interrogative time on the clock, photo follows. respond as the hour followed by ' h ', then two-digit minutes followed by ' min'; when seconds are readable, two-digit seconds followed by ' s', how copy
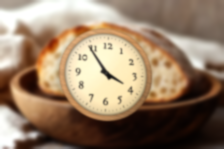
3 h 54 min
